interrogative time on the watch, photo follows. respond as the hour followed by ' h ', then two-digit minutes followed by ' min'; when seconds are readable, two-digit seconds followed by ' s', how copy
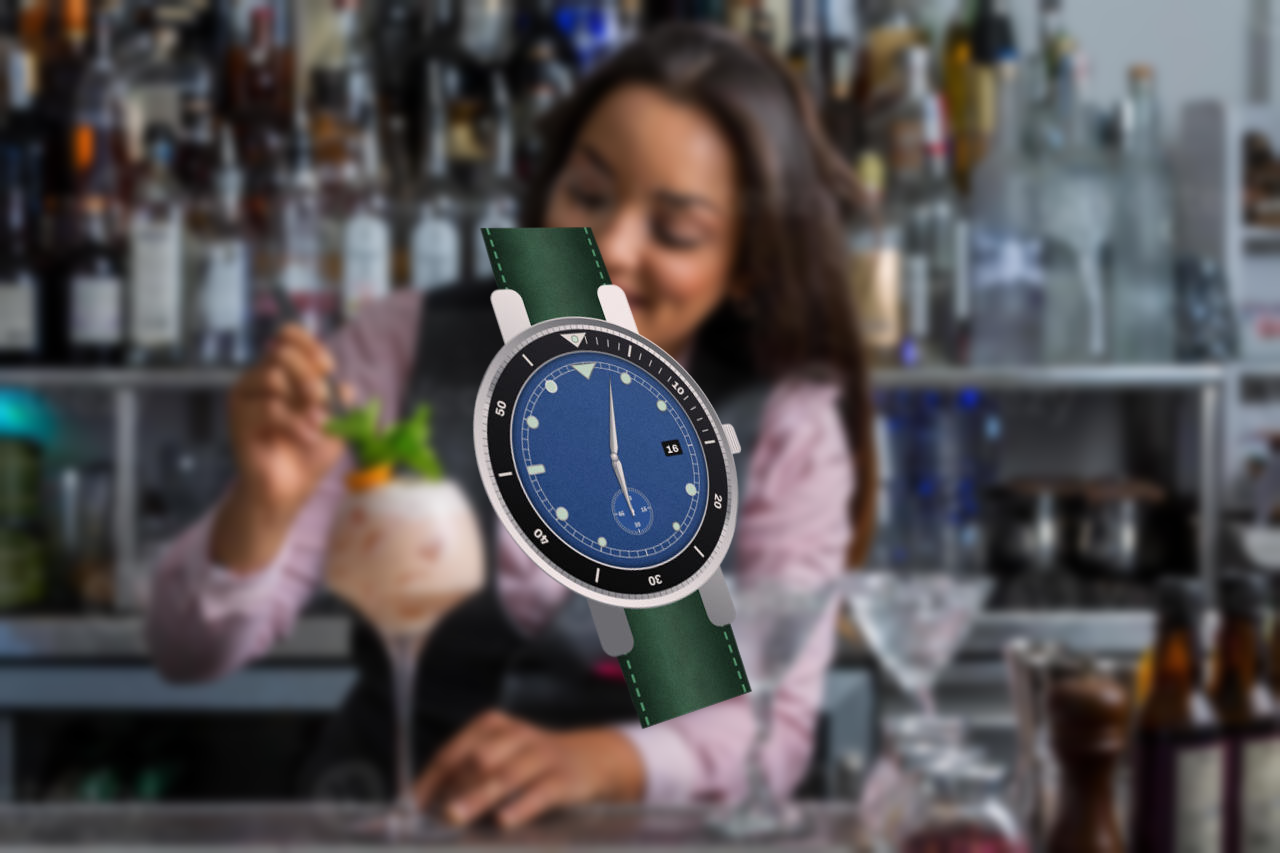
6 h 03 min
